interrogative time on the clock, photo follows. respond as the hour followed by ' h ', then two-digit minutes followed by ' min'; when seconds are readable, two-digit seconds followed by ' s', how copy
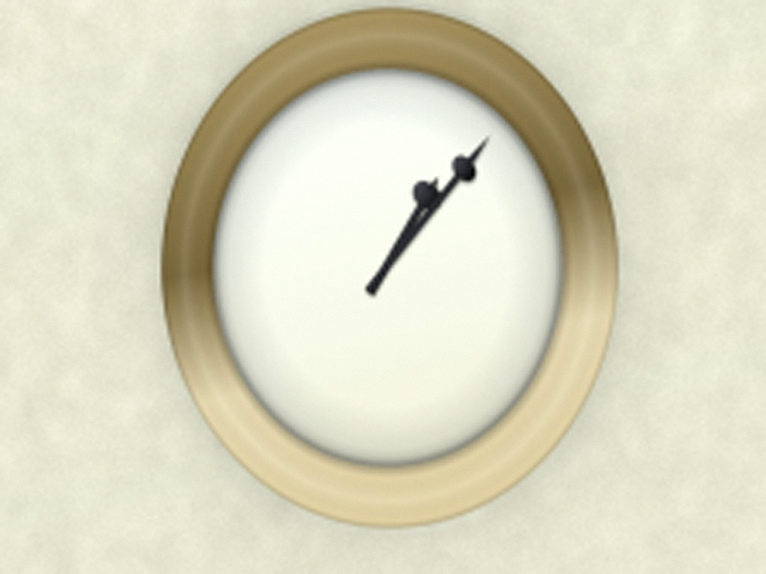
1 h 07 min
